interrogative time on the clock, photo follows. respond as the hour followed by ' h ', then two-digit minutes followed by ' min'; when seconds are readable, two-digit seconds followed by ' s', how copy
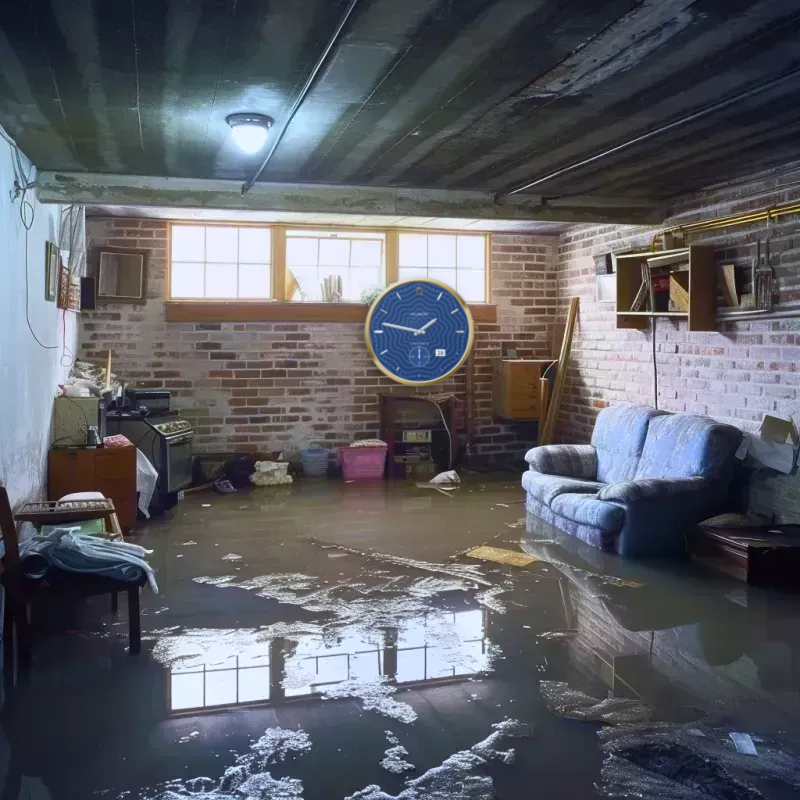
1 h 47 min
